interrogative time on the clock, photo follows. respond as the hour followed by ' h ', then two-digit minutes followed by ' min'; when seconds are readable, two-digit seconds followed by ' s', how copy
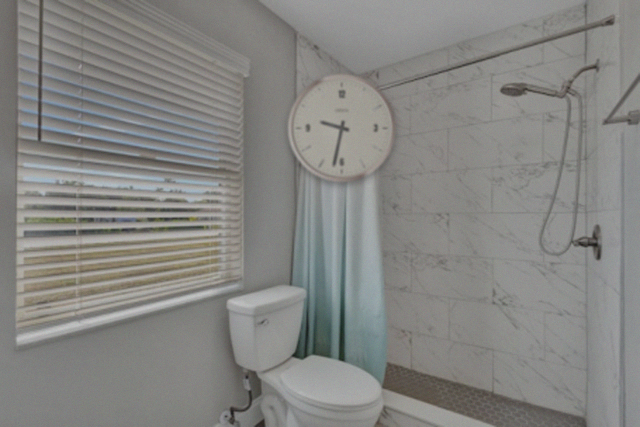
9 h 32 min
